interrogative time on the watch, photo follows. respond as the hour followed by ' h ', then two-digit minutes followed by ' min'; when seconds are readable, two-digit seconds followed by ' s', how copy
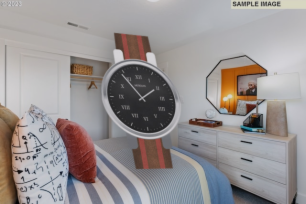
1 h 54 min
